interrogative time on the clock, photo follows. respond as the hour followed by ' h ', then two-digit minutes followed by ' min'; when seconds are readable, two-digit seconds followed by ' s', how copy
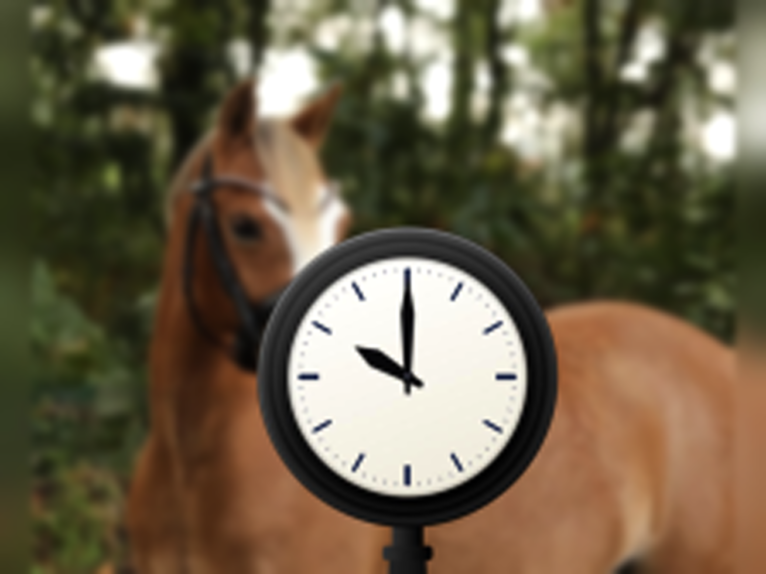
10 h 00 min
